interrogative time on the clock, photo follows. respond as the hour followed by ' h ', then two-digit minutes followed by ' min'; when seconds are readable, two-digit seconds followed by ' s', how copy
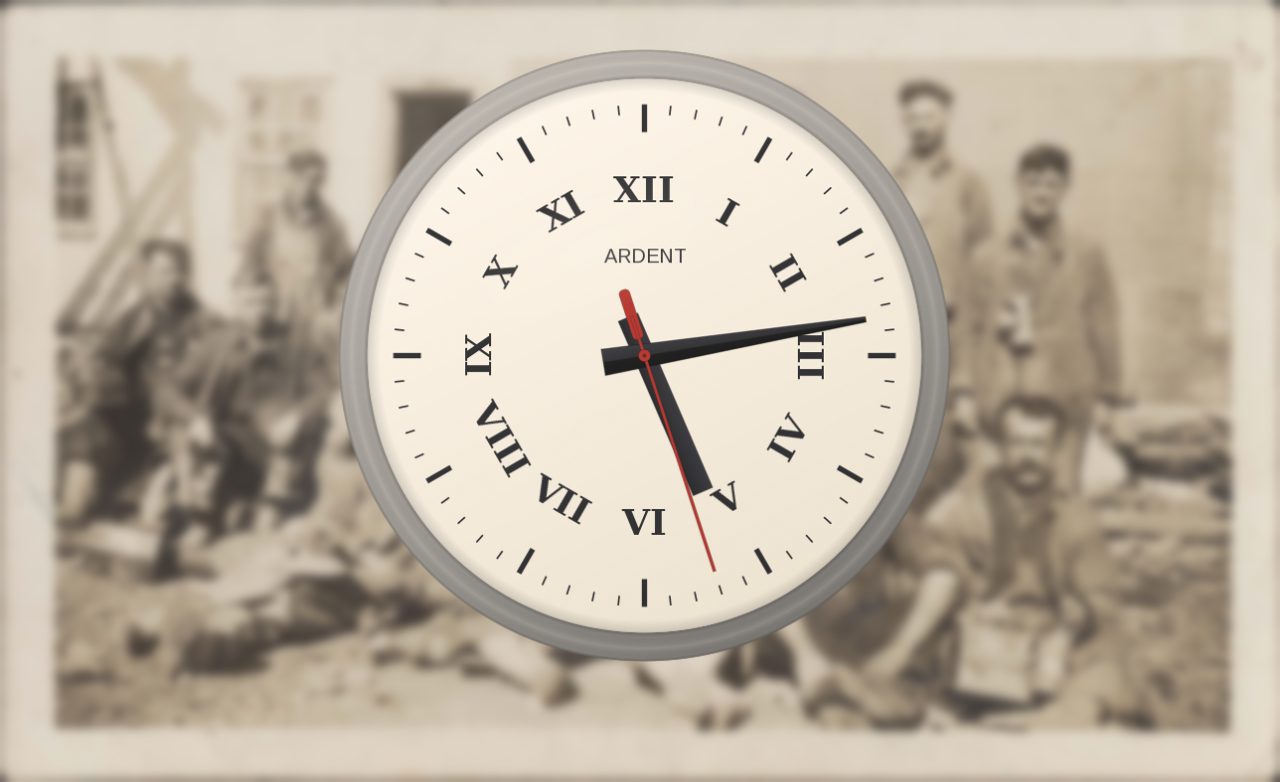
5 h 13 min 27 s
